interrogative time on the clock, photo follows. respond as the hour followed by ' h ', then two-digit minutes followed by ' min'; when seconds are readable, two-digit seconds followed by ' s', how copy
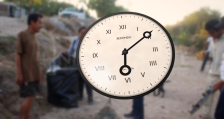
6 h 09 min
